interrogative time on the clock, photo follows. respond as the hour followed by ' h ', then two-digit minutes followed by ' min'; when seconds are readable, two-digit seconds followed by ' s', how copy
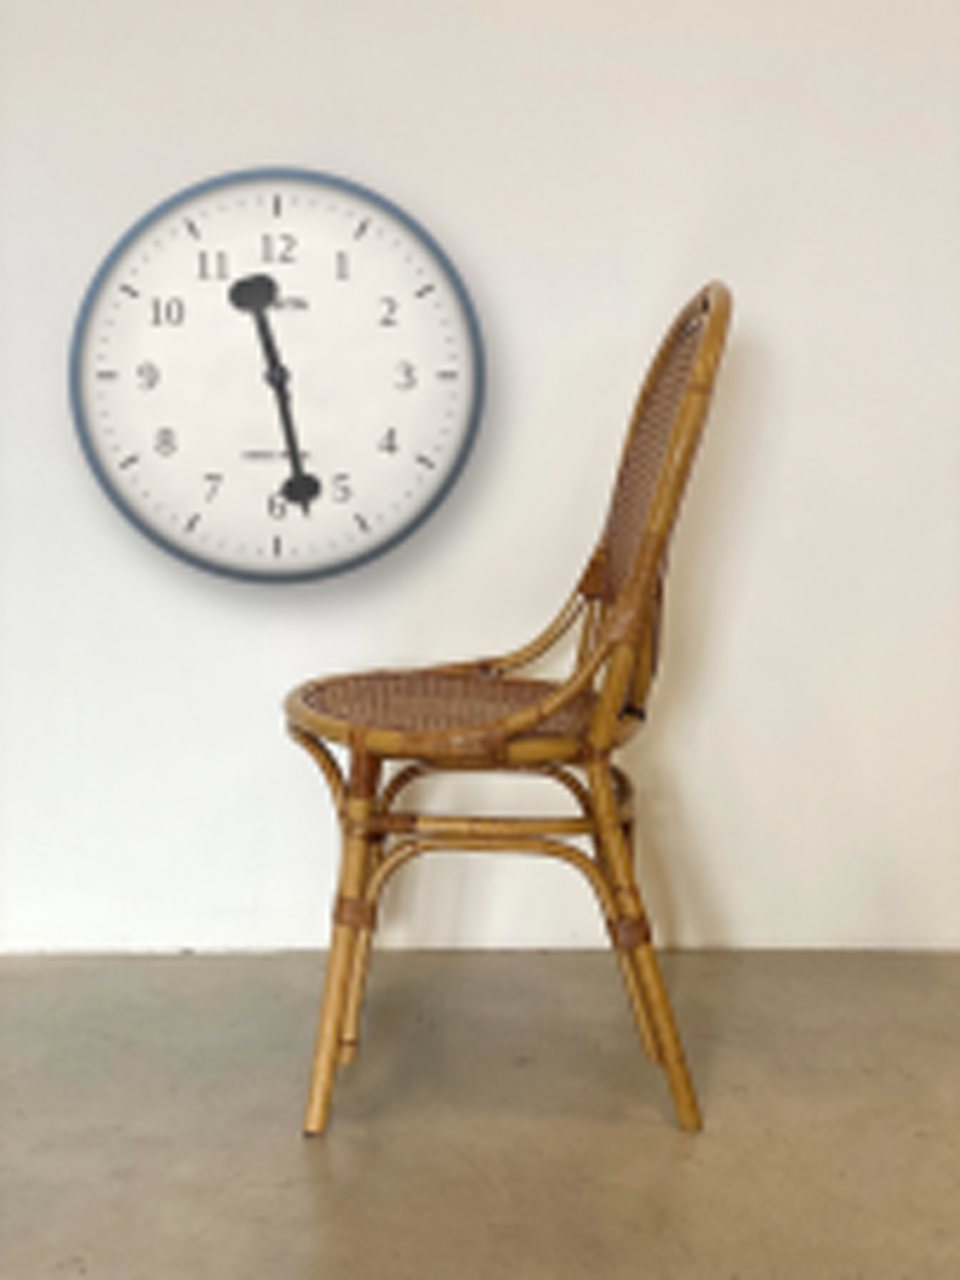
11 h 28 min
